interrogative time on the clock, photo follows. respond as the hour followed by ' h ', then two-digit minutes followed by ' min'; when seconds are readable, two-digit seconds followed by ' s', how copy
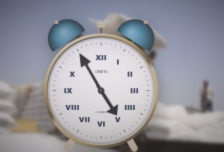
4 h 55 min
